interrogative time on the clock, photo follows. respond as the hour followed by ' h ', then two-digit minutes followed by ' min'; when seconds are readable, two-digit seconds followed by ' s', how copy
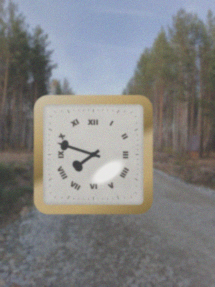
7 h 48 min
